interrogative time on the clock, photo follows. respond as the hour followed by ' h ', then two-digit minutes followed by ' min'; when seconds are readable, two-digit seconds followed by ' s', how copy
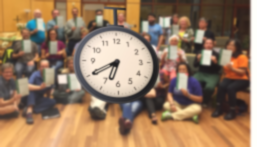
6 h 40 min
